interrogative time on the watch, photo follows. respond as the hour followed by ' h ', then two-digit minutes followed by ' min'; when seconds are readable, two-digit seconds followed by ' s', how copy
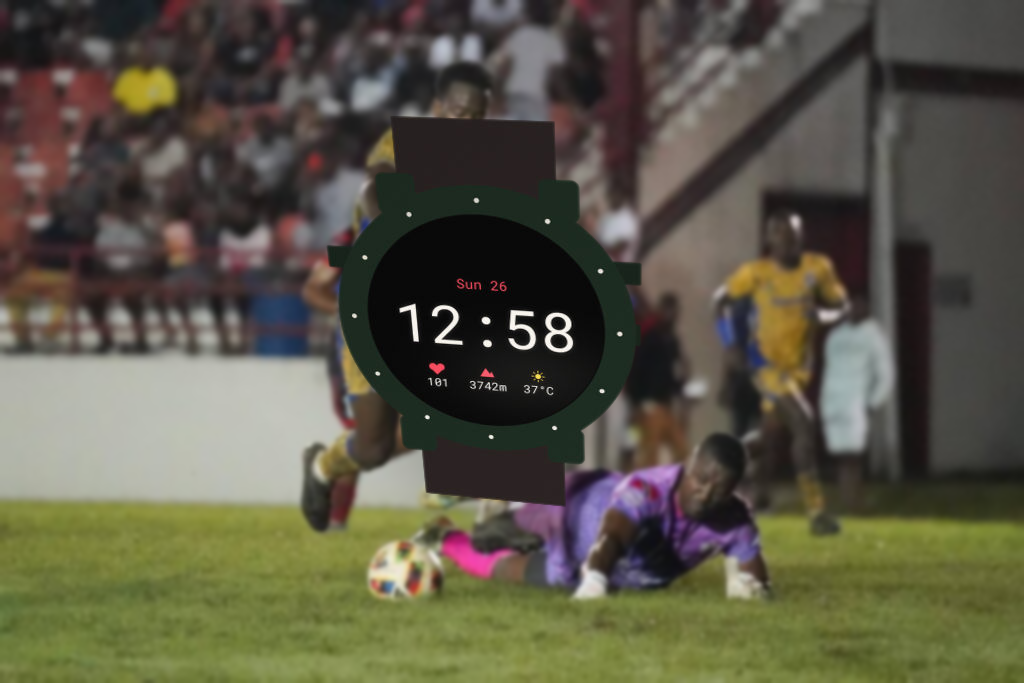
12 h 58 min
